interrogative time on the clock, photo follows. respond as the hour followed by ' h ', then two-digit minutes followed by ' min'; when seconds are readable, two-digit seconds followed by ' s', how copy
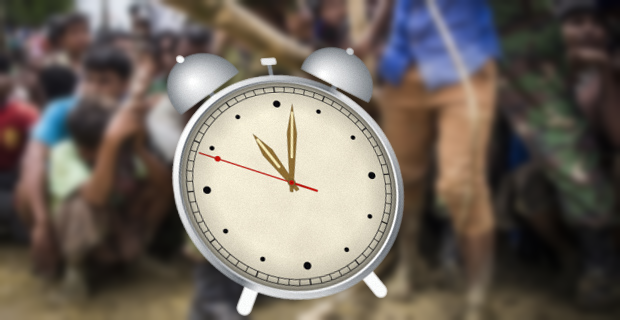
11 h 01 min 49 s
